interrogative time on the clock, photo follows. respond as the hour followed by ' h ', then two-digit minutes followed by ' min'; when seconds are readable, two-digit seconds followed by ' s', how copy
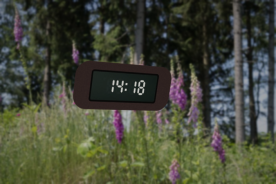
14 h 18 min
